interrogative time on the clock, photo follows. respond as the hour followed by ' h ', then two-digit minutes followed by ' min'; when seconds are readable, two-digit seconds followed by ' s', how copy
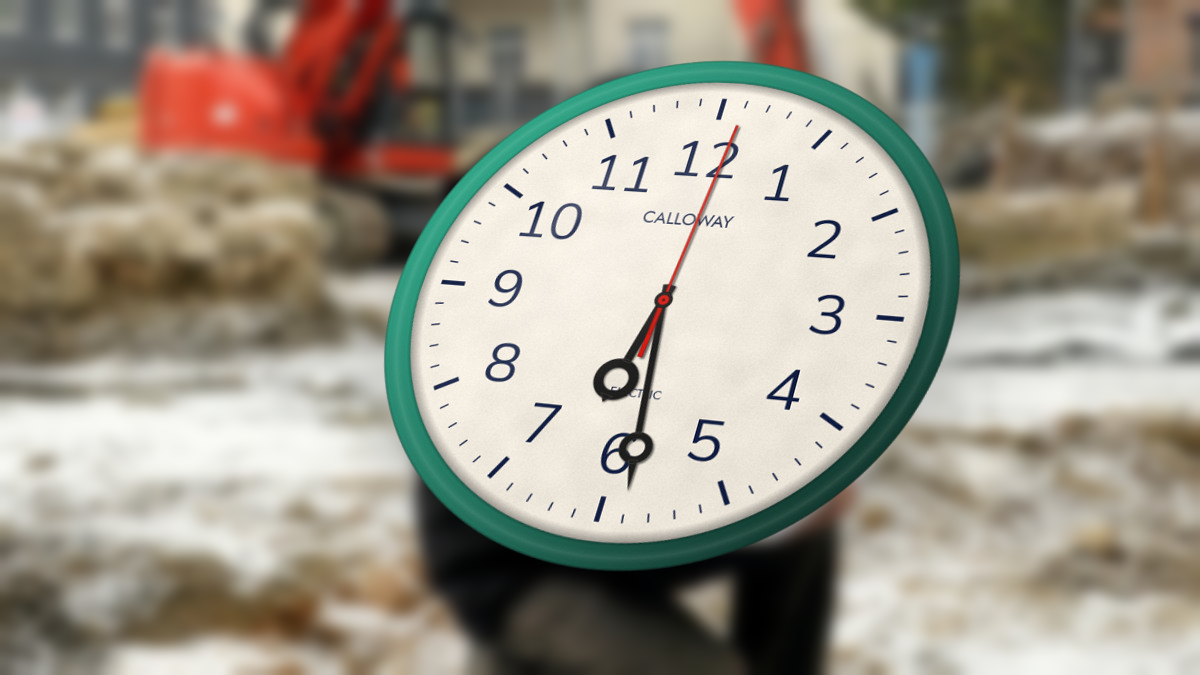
6 h 29 min 01 s
